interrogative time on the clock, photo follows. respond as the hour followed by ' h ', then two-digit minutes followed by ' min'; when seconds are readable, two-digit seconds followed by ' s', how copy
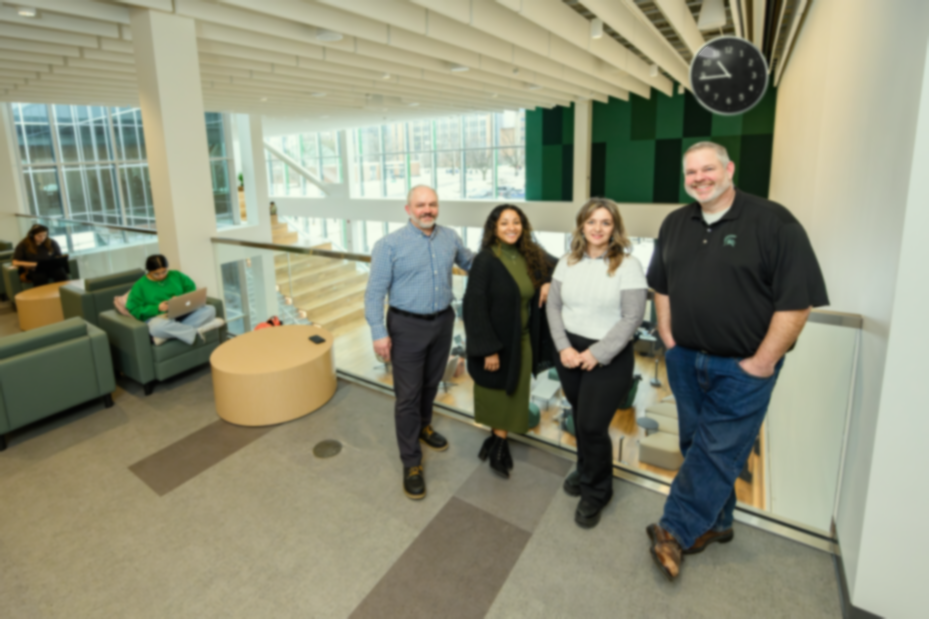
10 h 44 min
